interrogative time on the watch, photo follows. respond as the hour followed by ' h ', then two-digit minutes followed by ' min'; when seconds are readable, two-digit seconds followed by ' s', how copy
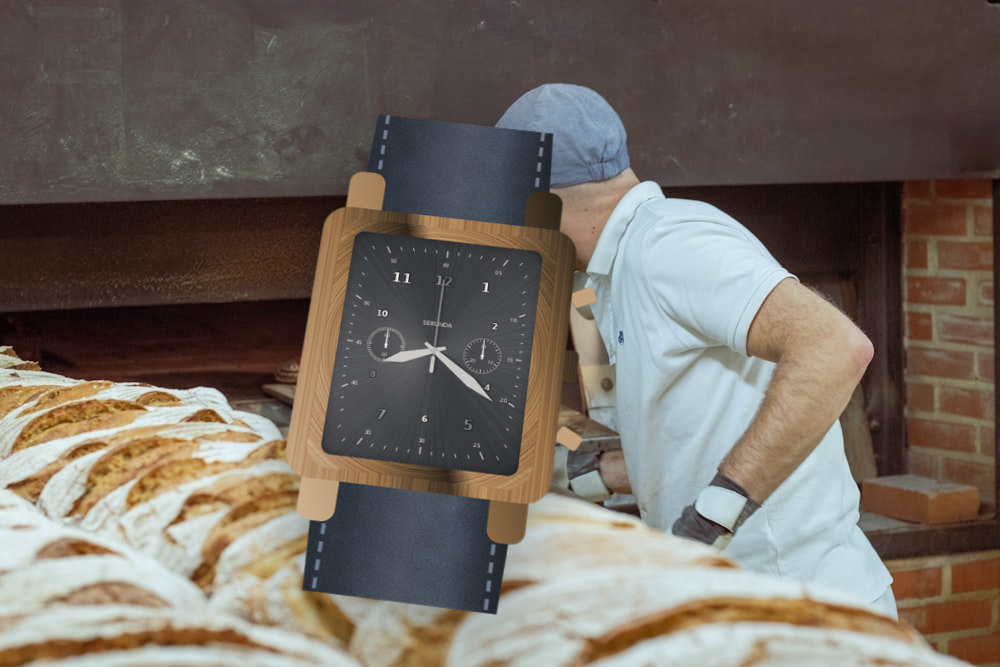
8 h 21 min
